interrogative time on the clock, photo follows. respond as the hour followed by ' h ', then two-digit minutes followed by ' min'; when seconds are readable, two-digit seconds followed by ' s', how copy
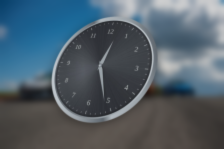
12 h 26 min
